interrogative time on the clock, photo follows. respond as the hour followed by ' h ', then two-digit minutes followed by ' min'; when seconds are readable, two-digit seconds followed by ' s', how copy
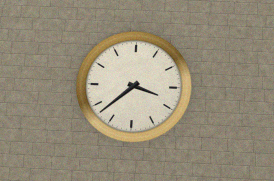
3 h 38 min
